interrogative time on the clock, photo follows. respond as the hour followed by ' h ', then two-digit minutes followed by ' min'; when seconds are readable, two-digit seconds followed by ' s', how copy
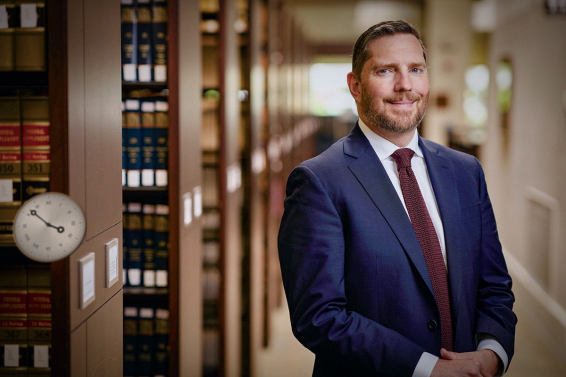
3 h 52 min
